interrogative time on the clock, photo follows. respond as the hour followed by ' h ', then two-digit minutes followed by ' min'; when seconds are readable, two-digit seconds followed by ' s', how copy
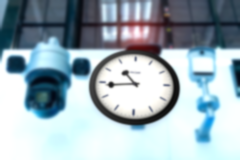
10 h 44 min
